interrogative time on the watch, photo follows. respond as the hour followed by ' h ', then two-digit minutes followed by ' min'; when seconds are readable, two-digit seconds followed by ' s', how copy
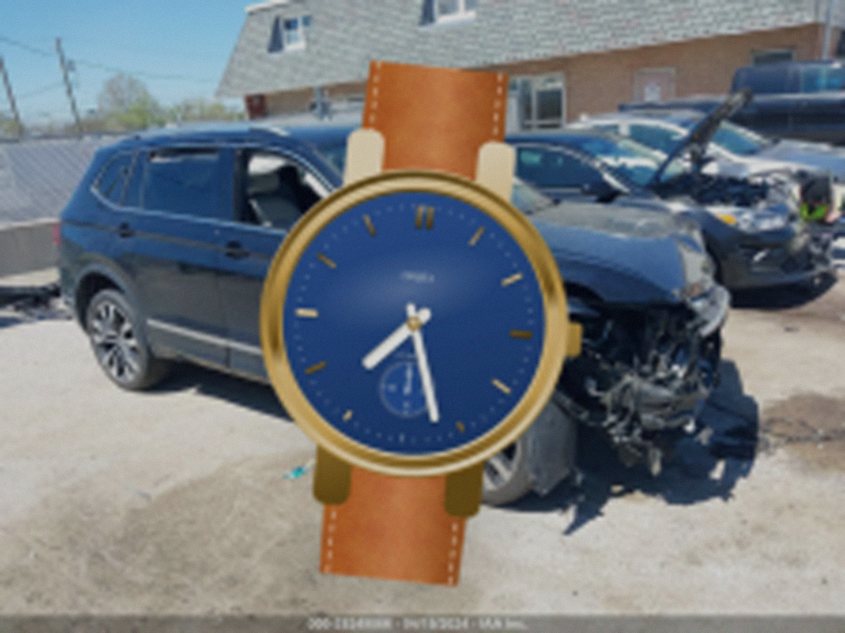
7 h 27 min
